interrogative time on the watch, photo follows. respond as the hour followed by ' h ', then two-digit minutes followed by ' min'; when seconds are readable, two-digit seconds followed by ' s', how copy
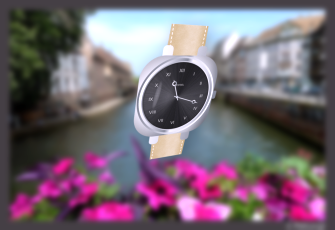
11 h 18 min
